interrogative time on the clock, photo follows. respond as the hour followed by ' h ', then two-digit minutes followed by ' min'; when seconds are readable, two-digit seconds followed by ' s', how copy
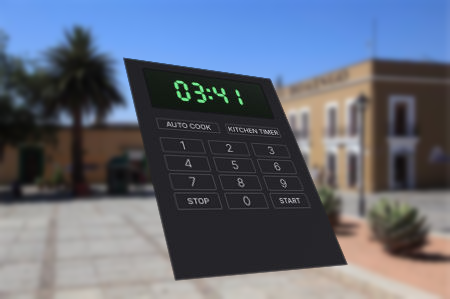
3 h 41 min
